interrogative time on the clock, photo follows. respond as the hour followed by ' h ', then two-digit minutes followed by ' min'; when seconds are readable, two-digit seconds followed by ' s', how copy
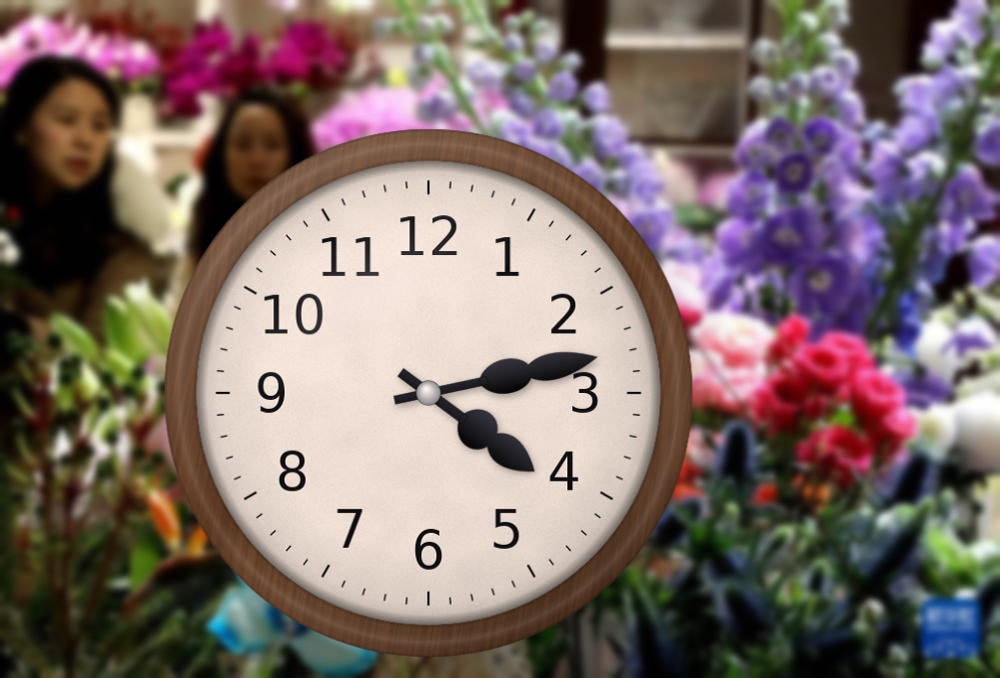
4 h 13 min
